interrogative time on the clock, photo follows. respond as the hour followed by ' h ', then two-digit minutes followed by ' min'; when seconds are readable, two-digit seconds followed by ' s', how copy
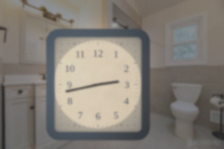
2 h 43 min
